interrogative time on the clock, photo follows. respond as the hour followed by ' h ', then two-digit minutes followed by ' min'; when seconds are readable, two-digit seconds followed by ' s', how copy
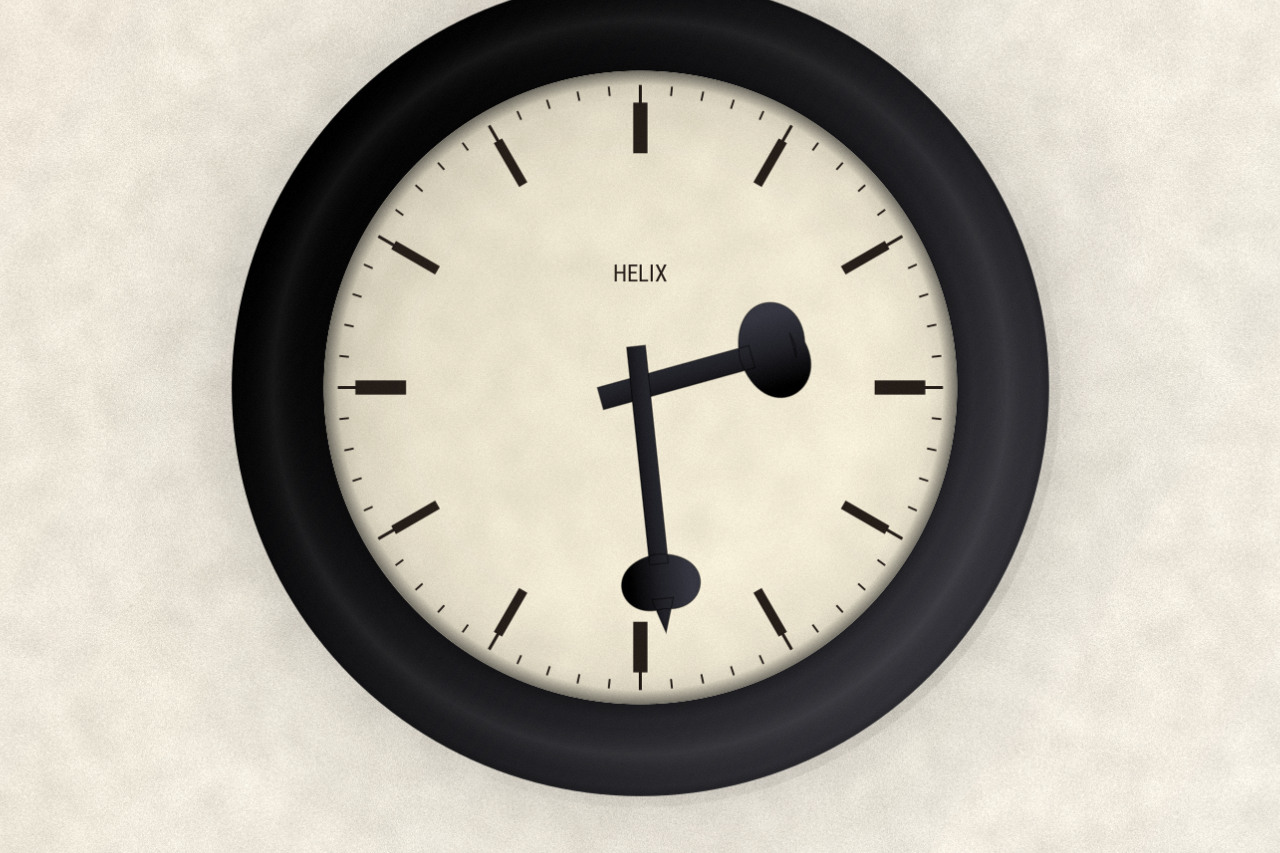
2 h 29 min
